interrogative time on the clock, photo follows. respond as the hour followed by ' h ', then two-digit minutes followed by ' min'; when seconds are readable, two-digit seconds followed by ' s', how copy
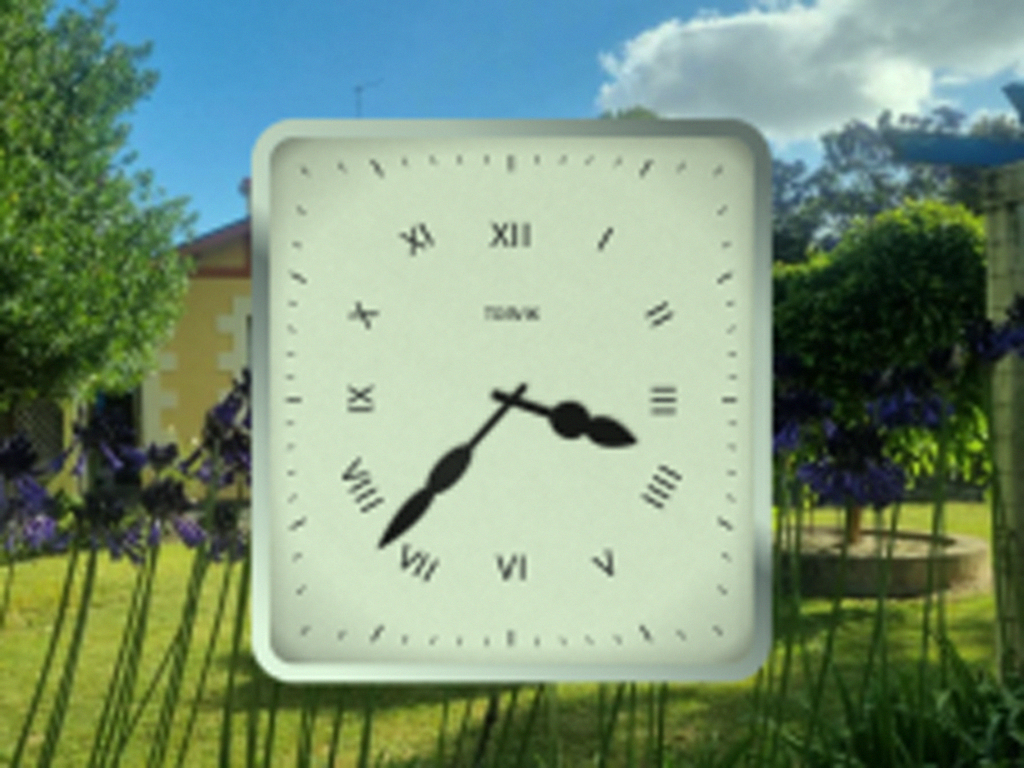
3 h 37 min
